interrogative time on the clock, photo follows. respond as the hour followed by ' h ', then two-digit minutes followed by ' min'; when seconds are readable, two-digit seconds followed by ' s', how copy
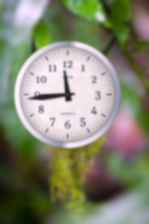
11 h 44 min
